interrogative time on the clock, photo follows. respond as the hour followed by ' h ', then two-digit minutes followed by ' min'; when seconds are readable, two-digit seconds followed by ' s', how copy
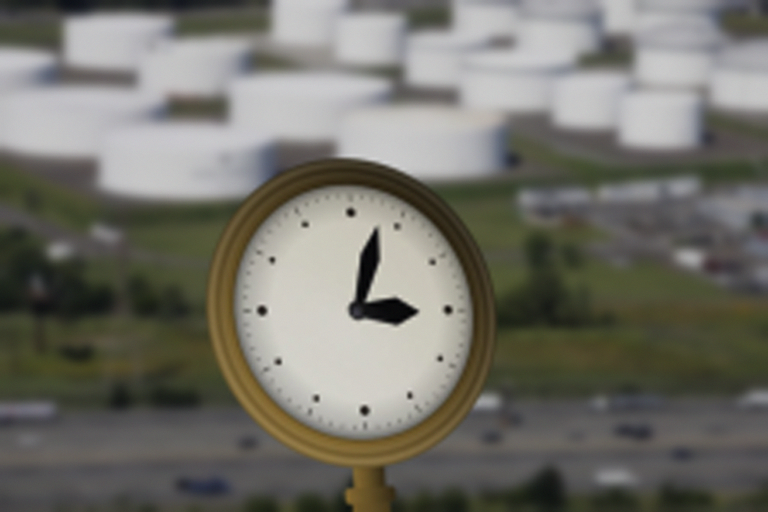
3 h 03 min
